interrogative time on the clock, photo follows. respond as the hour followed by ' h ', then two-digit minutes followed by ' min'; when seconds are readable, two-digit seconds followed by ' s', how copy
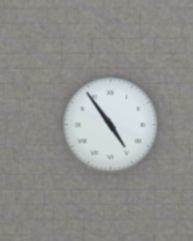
4 h 54 min
